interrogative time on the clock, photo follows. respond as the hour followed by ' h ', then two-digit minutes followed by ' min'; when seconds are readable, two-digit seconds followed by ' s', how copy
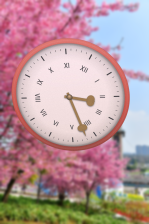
2 h 22 min
